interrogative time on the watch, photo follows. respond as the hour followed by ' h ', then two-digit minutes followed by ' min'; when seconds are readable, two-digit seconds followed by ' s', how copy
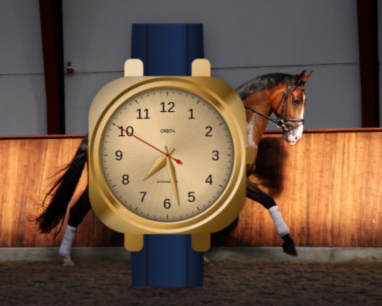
7 h 27 min 50 s
